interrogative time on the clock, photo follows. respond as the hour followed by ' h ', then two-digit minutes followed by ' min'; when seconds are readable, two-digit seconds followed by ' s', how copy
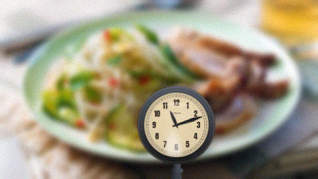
11 h 12 min
